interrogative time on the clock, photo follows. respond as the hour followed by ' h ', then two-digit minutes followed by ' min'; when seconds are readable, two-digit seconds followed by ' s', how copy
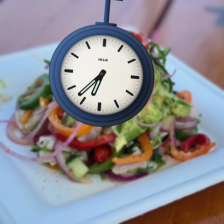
6 h 37 min
